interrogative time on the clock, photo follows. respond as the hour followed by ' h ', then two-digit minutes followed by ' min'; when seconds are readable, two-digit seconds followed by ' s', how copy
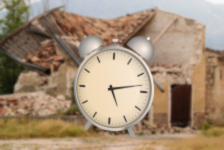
5 h 13 min
